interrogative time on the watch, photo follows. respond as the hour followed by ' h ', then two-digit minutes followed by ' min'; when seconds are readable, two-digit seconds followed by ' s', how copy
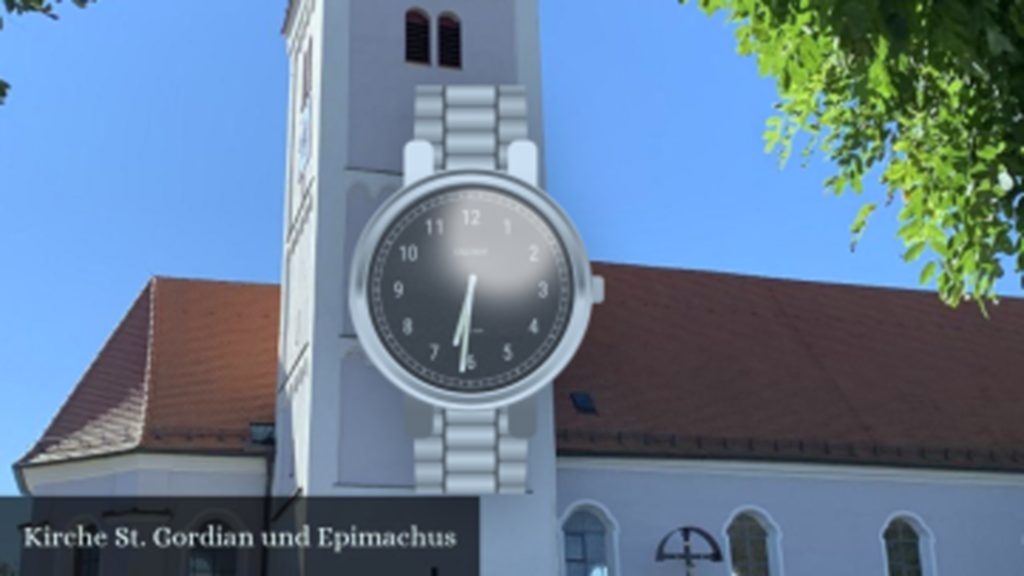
6 h 31 min
